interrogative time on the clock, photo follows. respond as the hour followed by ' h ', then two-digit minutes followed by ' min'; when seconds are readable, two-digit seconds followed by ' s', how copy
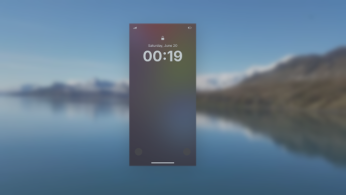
0 h 19 min
